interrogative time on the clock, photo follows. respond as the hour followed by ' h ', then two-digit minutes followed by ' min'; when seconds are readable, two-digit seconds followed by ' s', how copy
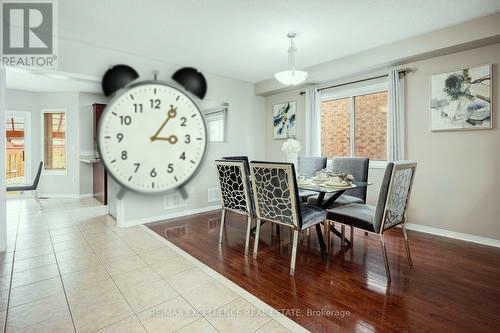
3 h 06 min
